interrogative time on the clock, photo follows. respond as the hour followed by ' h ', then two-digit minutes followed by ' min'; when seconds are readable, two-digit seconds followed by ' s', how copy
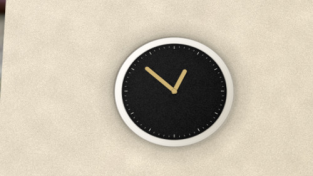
12 h 52 min
